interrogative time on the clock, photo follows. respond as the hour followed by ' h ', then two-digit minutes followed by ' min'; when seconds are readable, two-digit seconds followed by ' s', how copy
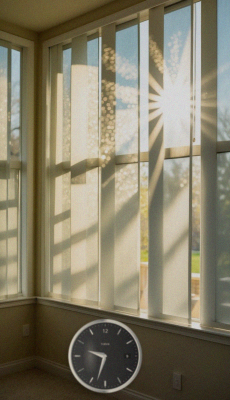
9 h 33 min
